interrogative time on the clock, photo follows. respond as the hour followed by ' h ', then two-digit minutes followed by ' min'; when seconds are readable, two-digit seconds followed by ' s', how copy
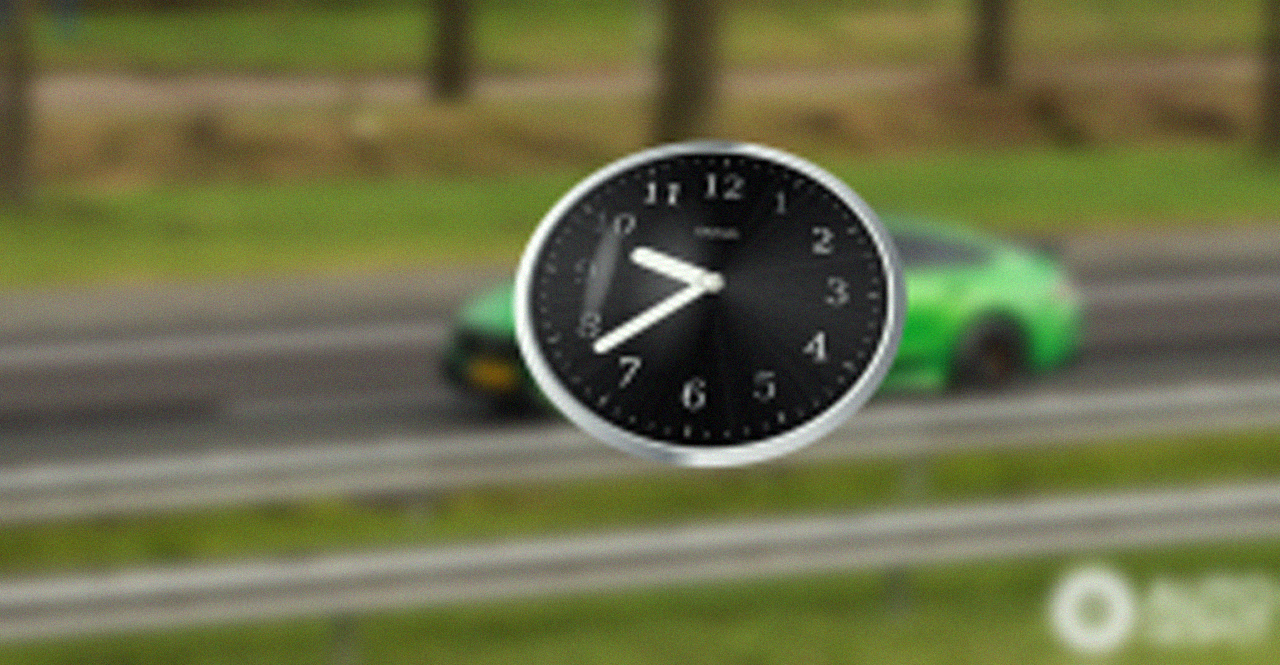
9 h 38 min
